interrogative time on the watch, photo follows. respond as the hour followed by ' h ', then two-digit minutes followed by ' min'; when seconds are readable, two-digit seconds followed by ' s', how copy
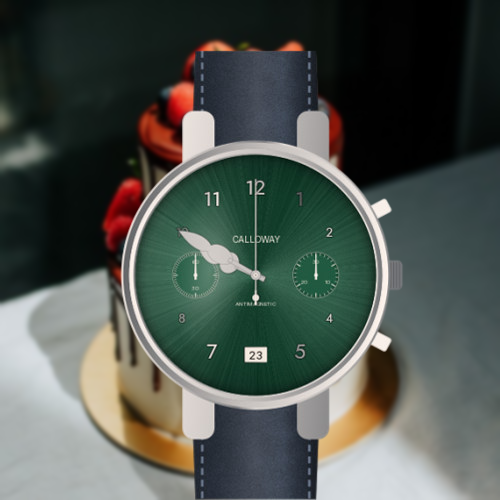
9 h 50 min
